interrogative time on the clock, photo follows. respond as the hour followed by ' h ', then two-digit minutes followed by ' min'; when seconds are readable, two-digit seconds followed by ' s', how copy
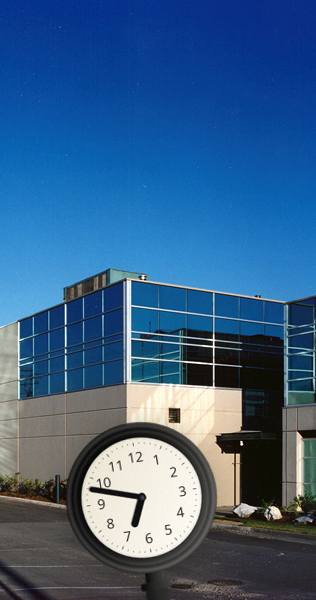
6 h 48 min
